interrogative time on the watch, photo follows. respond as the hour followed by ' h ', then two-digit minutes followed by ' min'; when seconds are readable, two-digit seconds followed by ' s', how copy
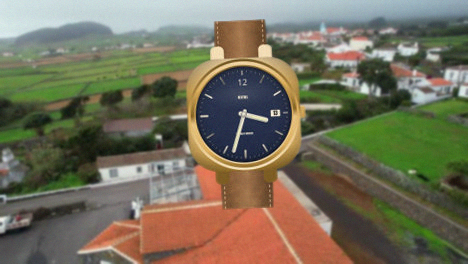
3 h 33 min
